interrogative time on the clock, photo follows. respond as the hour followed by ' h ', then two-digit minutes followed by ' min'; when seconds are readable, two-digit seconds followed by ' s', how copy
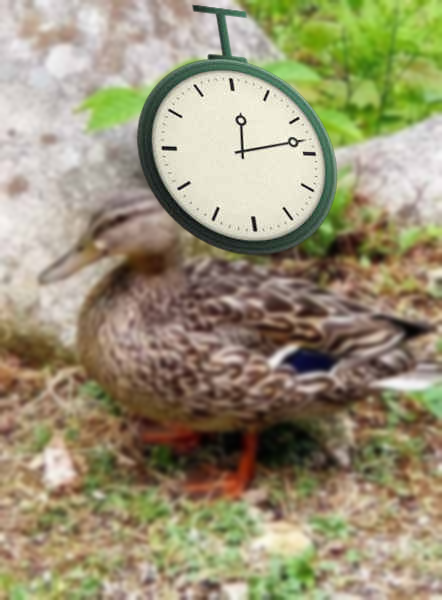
12 h 13 min
